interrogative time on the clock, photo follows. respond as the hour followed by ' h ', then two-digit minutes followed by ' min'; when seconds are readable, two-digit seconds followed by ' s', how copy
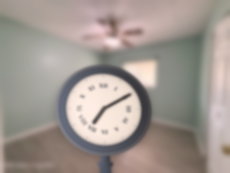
7 h 10 min
